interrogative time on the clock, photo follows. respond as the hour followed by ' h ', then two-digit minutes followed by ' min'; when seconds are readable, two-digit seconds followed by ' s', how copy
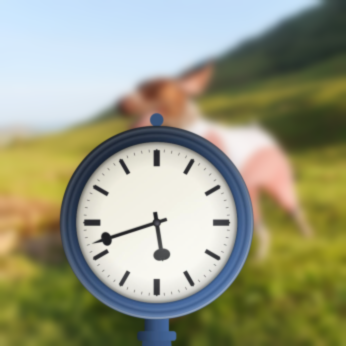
5 h 42 min
